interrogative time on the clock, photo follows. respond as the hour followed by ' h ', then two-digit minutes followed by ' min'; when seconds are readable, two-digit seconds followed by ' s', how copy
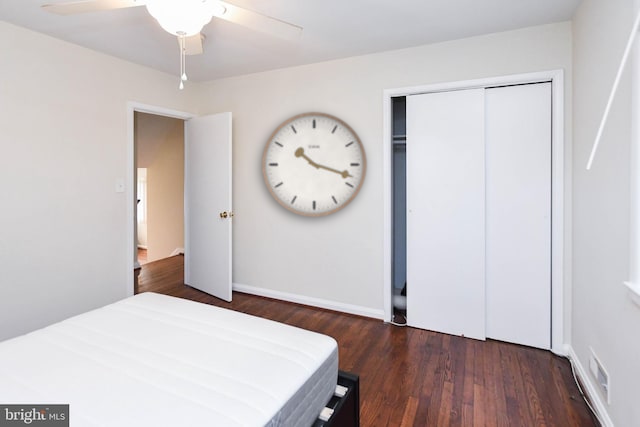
10 h 18 min
